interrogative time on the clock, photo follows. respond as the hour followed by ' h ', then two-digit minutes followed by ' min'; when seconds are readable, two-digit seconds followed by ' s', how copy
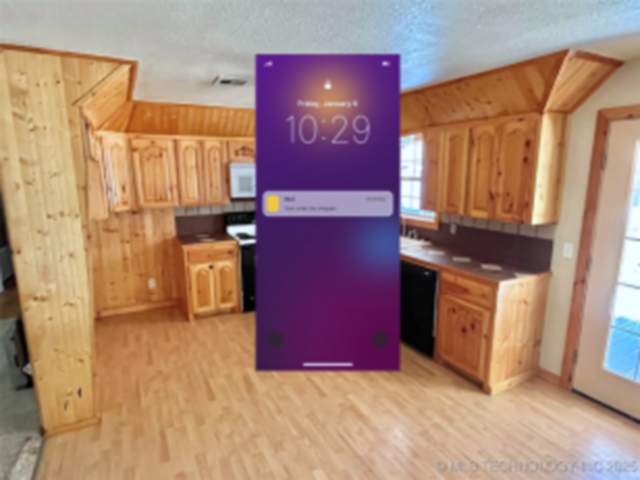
10 h 29 min
